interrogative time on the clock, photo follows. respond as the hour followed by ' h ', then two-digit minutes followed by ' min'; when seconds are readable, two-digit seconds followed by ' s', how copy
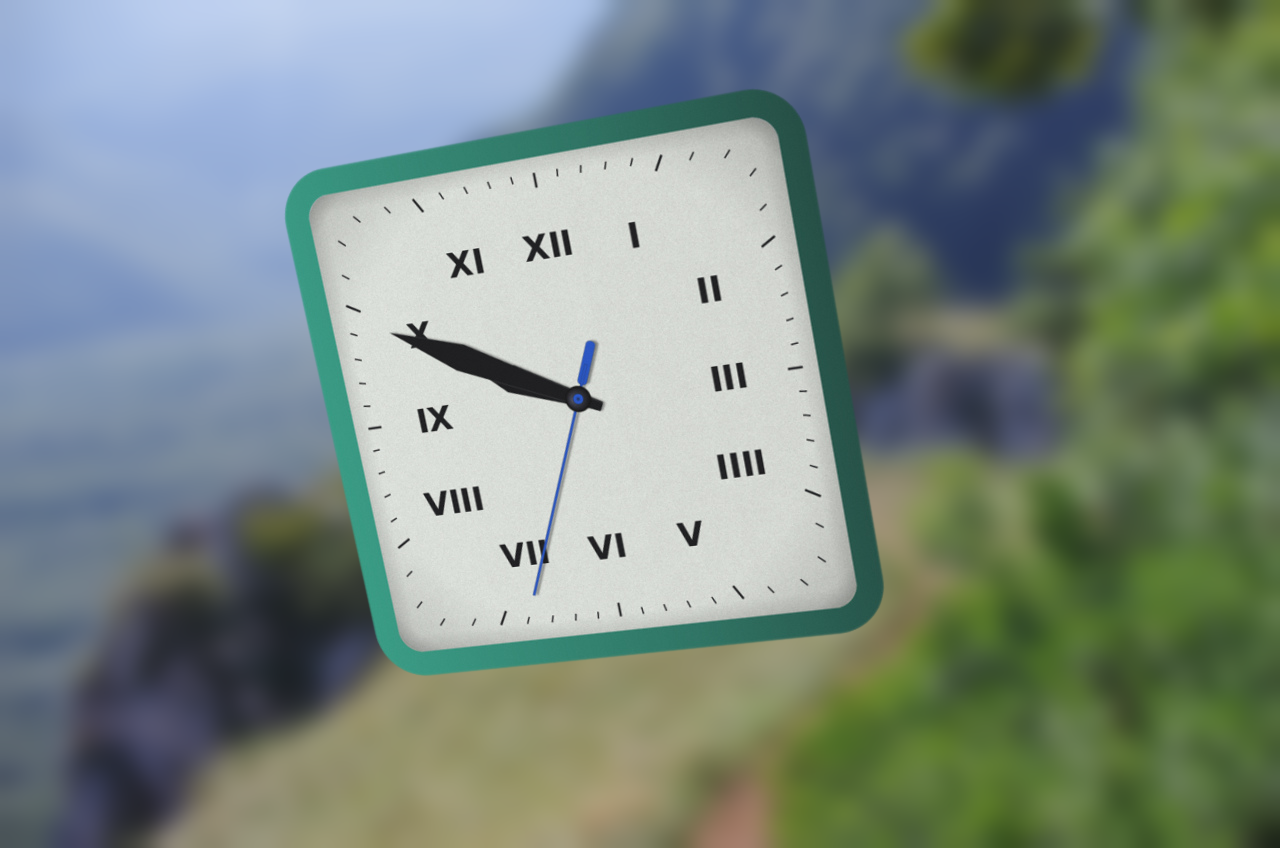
9 h 49 min 34 s
